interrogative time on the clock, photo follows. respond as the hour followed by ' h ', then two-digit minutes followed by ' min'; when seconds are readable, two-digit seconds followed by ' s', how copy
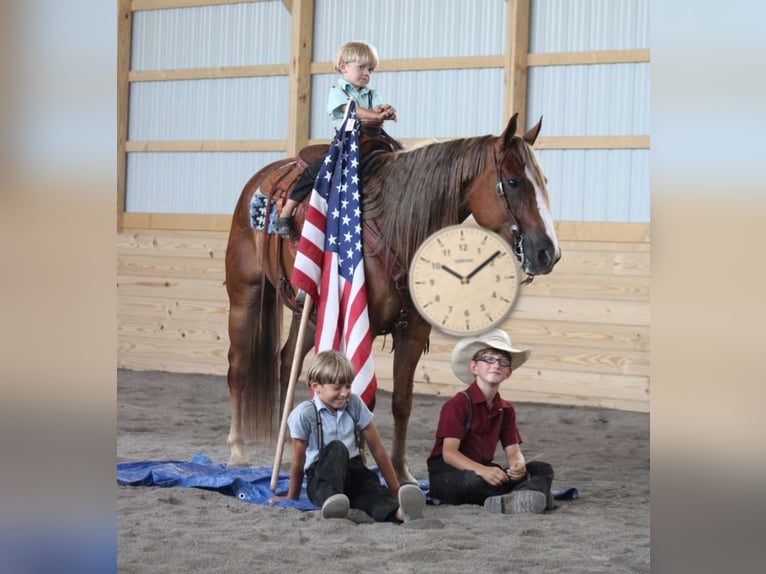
10 h 09 min
